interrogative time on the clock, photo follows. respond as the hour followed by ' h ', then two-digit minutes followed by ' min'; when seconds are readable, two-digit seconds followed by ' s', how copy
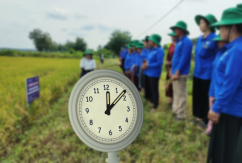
12 h 08 min
